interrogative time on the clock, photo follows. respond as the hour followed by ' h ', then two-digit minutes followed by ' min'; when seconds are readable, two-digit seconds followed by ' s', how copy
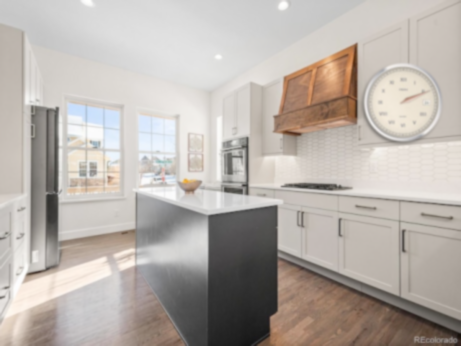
2 h 11 min
